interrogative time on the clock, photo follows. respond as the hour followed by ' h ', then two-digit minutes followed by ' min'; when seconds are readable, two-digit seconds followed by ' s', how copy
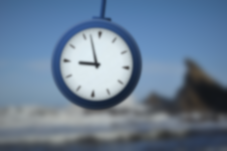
8 h 57 min
